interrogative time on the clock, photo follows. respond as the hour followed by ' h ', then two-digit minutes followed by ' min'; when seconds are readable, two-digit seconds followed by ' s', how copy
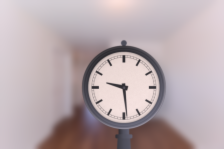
9 h 29 min
